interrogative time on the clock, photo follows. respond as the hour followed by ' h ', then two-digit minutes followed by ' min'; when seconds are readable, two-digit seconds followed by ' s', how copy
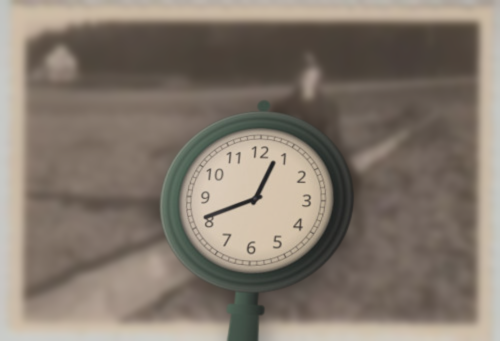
12 h 41 min
